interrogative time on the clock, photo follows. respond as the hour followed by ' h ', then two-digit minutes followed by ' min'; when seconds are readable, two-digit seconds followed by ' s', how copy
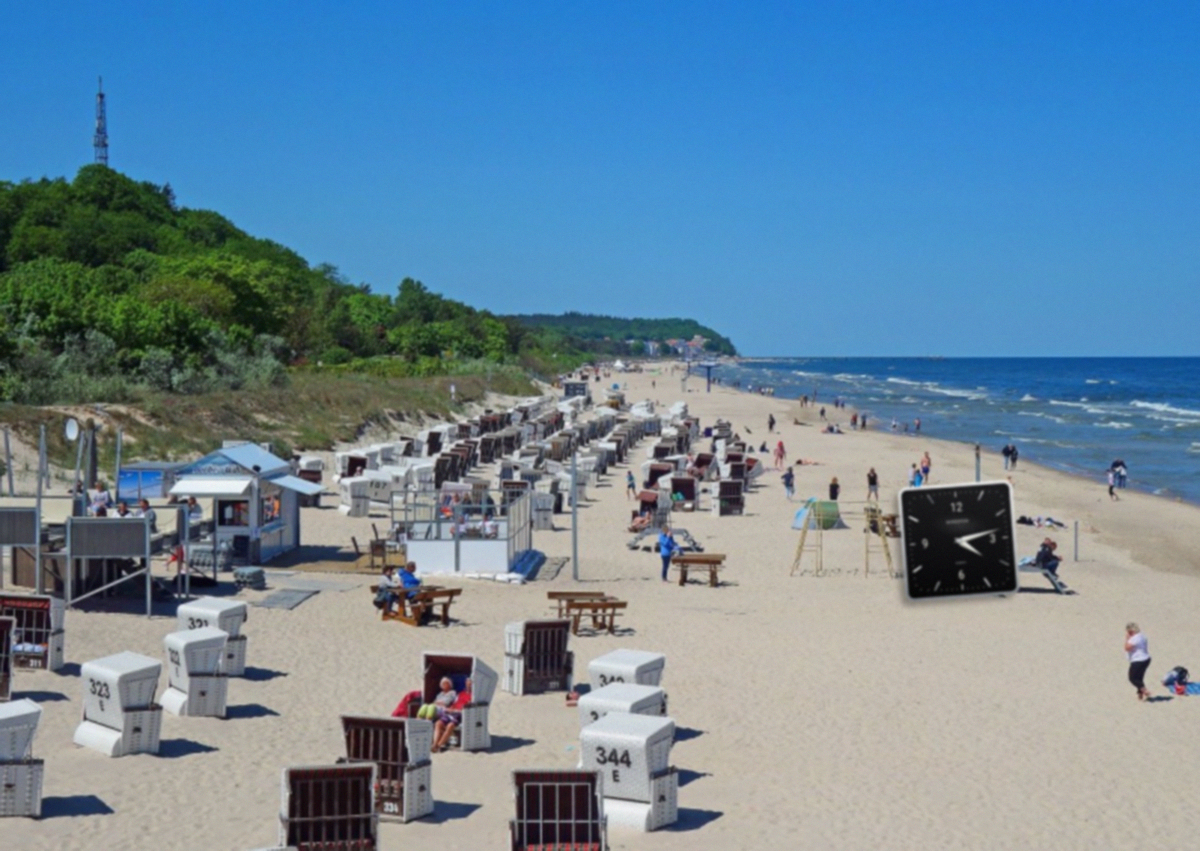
4 h 13 min
